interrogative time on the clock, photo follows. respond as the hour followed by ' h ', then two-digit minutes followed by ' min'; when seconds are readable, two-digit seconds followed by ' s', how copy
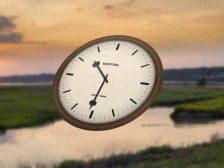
10 h 31 min
